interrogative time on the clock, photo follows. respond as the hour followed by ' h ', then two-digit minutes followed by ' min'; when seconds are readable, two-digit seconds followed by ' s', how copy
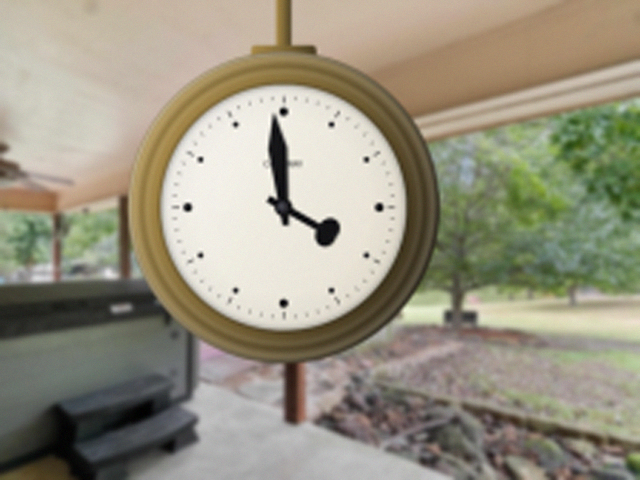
3 h 59 min
